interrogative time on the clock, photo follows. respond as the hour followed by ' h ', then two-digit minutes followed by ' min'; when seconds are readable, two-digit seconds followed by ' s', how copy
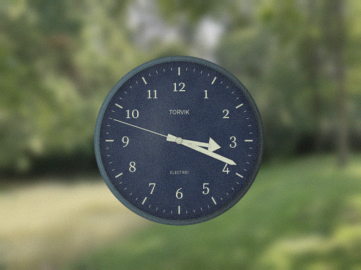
3 h 18 min 48 s
